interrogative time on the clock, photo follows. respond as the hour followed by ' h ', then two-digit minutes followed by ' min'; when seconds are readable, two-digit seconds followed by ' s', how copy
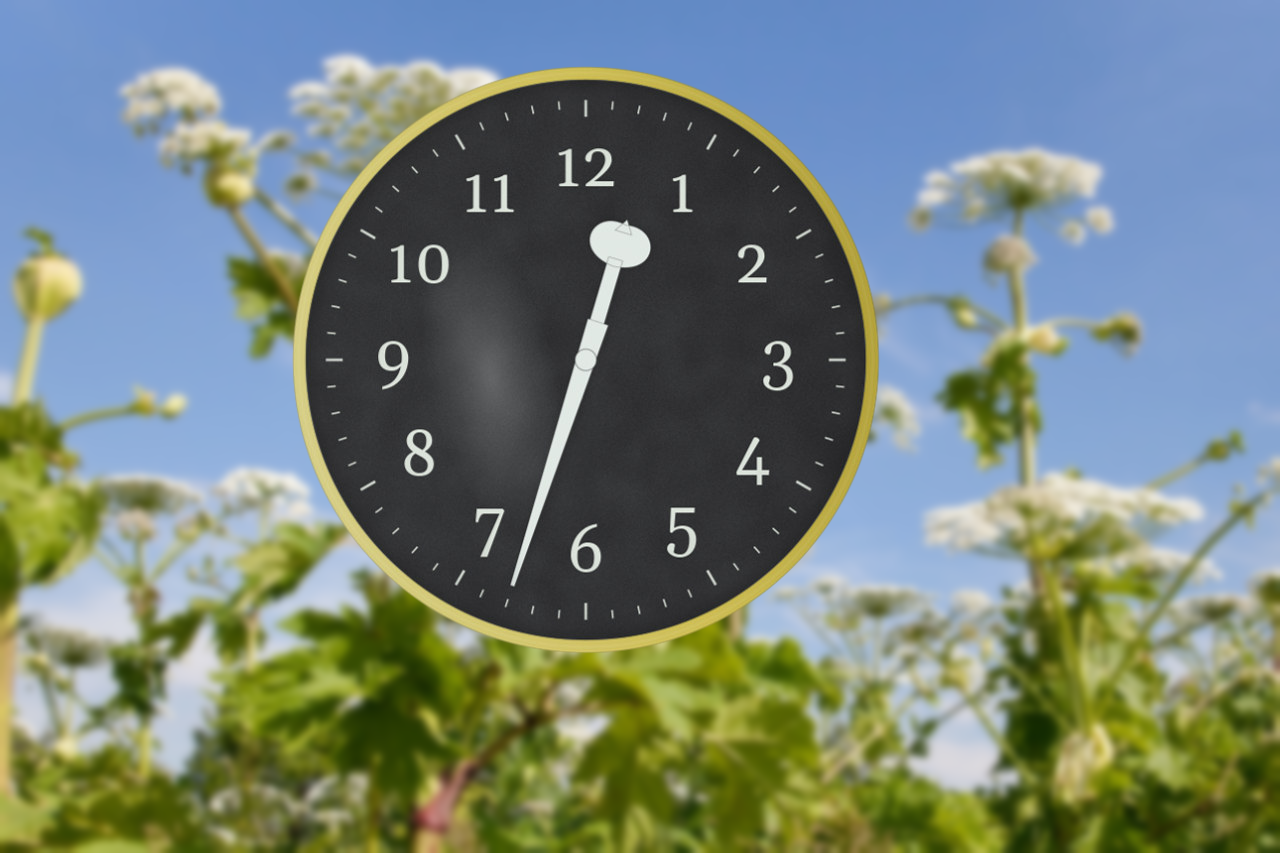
12 h 33 min
